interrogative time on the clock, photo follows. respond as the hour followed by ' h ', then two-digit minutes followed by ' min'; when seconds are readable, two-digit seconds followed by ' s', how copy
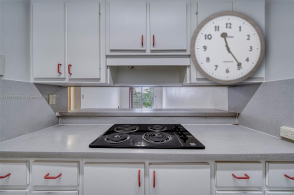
11 h 24 min
